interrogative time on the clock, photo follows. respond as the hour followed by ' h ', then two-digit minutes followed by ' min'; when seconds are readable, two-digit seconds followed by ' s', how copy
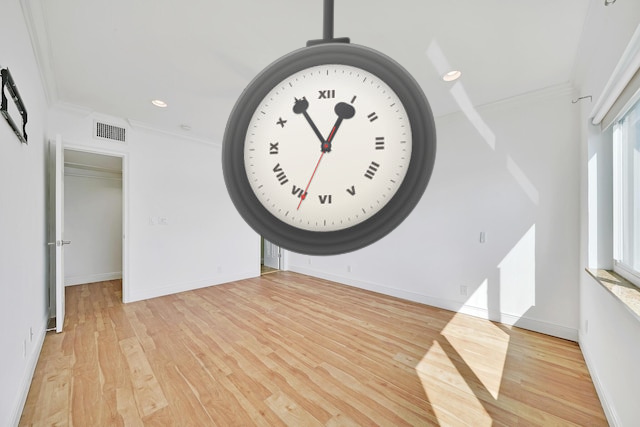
12 h 54 min 34 s
